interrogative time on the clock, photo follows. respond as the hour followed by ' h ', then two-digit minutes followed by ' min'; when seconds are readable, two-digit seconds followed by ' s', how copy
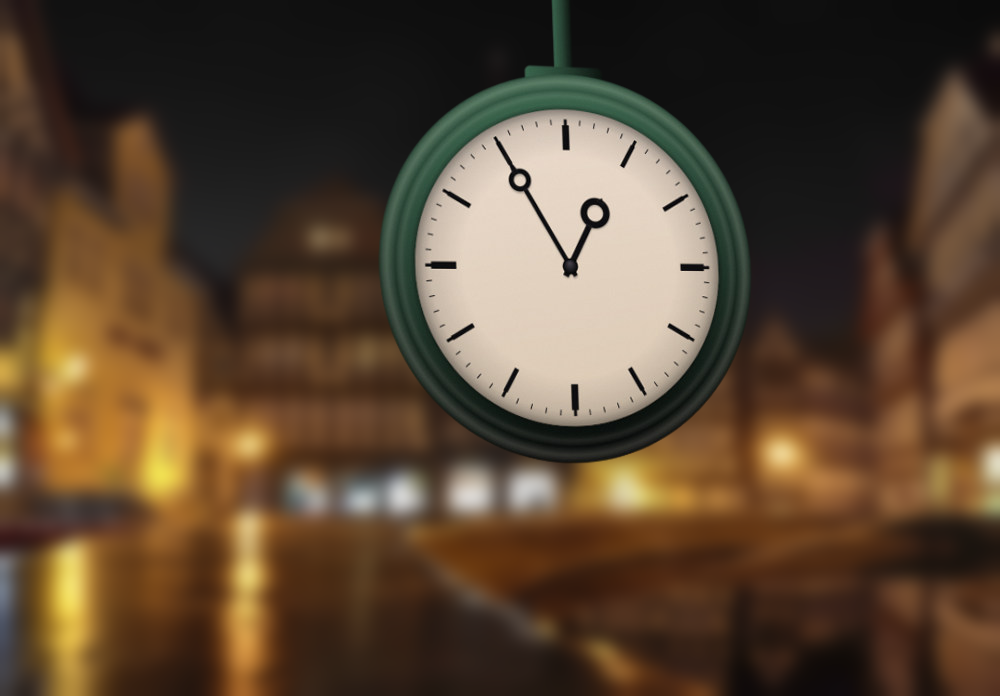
12 h 55 min
